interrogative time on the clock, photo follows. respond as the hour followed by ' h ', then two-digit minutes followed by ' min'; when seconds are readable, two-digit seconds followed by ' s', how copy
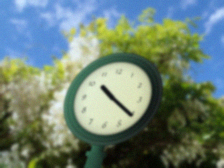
10 h 21 min
